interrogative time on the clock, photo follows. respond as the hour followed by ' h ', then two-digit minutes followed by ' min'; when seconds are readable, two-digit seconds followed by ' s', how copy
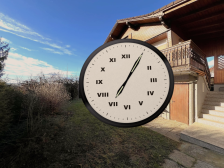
7 h 05 min
